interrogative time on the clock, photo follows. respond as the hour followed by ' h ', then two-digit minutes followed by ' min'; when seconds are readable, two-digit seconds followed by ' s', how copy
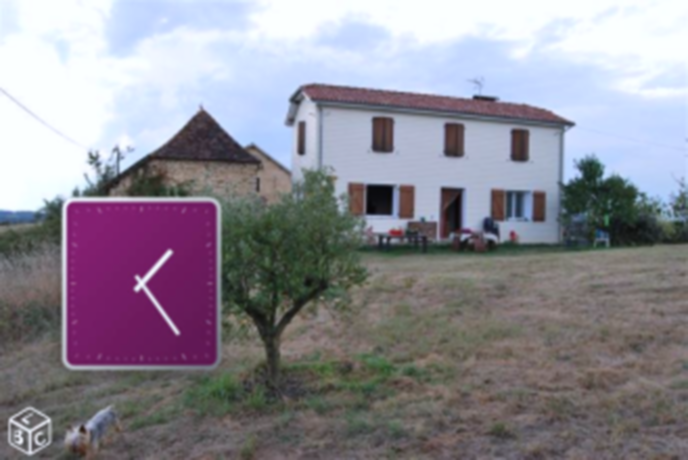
1 h 24 min
